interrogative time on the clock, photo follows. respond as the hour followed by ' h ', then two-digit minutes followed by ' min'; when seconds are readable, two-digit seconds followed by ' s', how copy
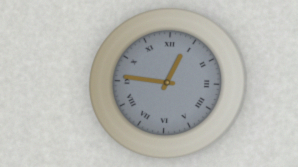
12 h 46 min
